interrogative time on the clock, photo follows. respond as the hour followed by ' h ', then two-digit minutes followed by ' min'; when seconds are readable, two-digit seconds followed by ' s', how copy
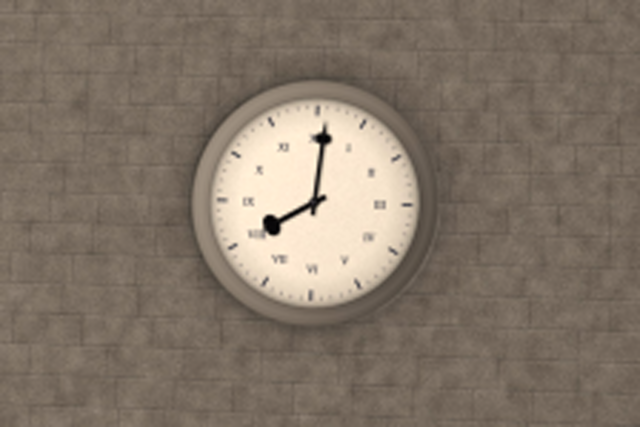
8 h 01 min
